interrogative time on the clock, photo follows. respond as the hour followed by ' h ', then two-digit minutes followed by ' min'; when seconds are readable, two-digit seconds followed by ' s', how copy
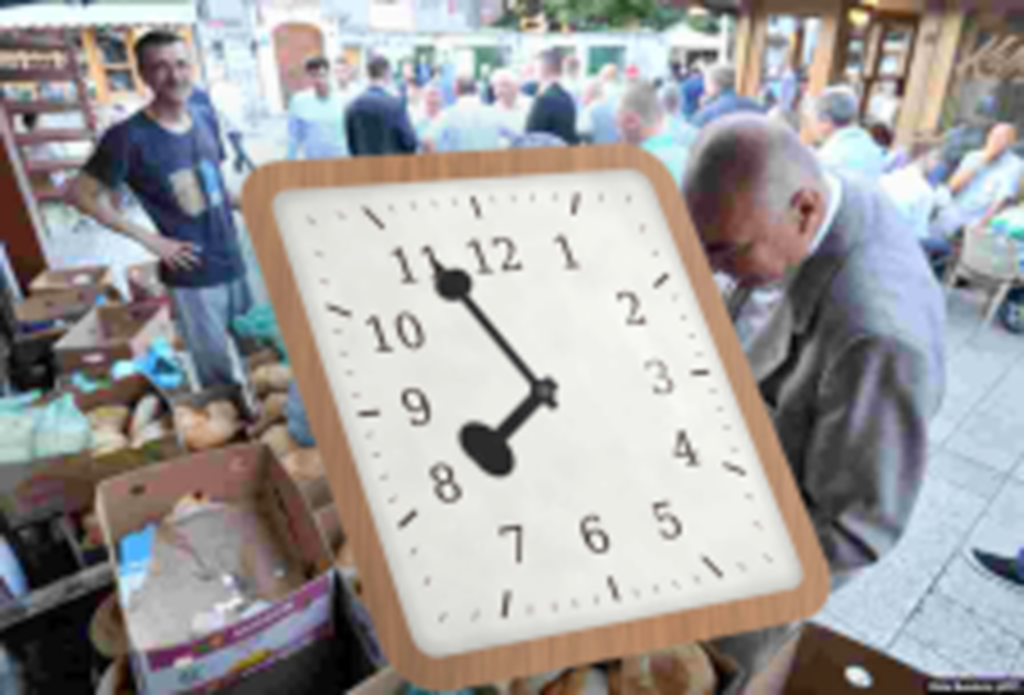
7 h 56 min
